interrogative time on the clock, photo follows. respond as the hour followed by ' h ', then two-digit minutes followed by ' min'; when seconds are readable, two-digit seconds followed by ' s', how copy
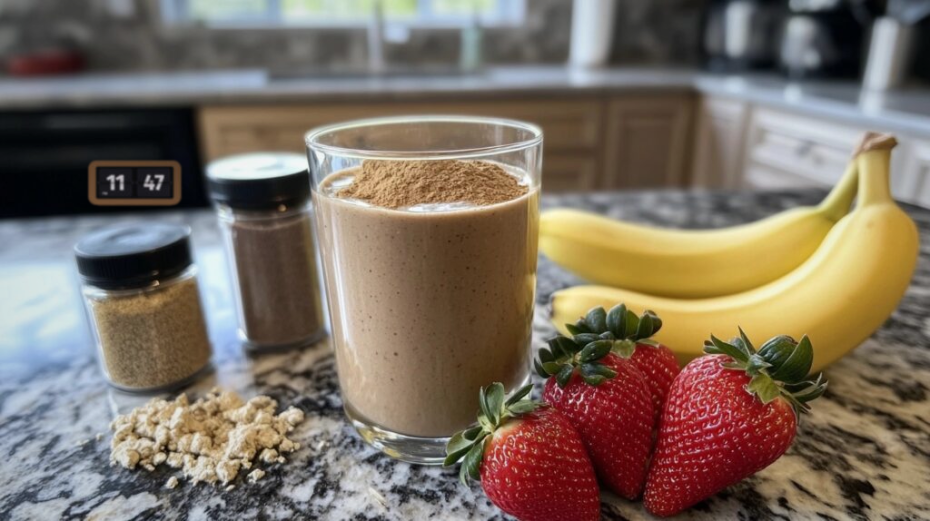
11 h 47 min
